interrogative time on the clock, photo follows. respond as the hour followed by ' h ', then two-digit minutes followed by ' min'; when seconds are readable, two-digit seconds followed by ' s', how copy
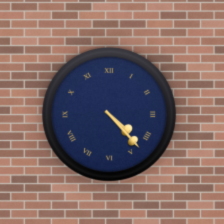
4 h 23 min
